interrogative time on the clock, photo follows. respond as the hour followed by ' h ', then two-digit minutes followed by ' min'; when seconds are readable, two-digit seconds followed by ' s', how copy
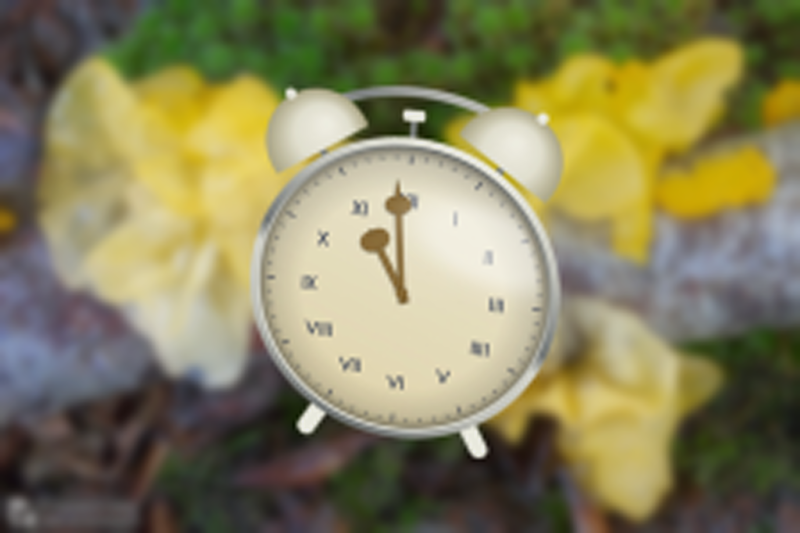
10 h 59 min
